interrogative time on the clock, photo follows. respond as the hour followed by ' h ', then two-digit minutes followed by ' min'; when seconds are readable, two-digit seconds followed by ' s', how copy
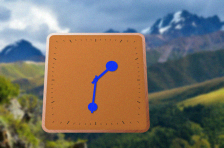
1 h 31 min
